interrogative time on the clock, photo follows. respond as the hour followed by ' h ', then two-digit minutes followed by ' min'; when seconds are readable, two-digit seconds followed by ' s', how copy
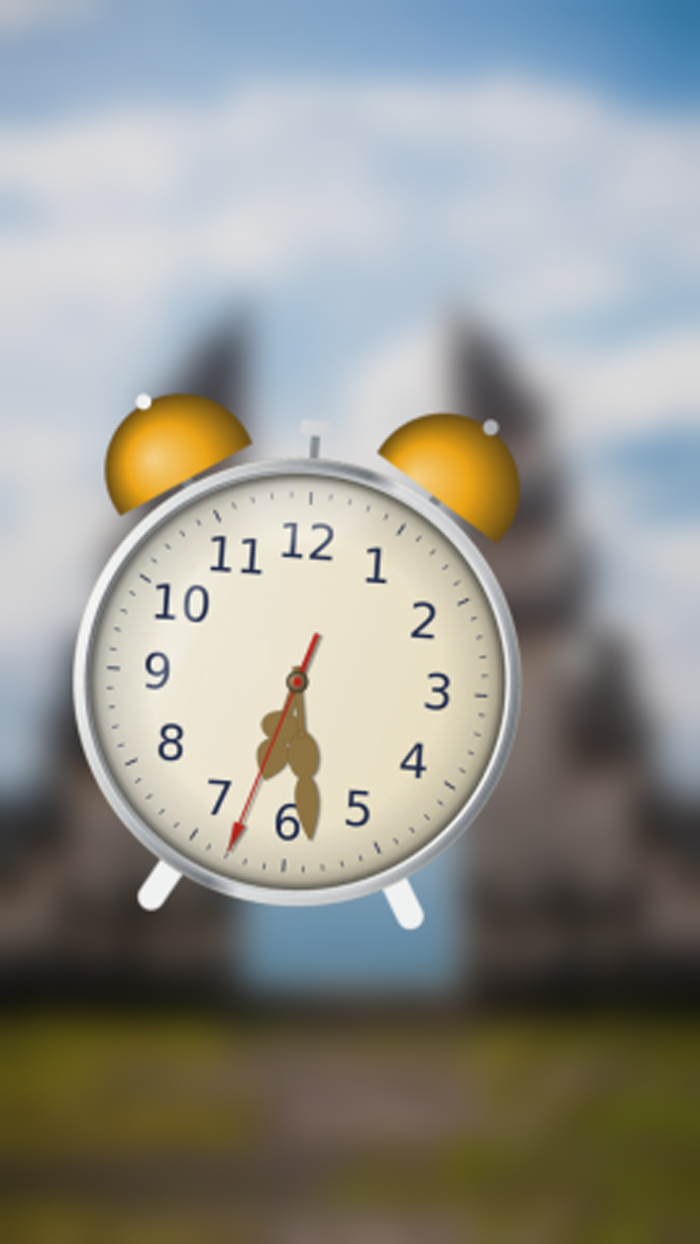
6 h 28 min 33 s
